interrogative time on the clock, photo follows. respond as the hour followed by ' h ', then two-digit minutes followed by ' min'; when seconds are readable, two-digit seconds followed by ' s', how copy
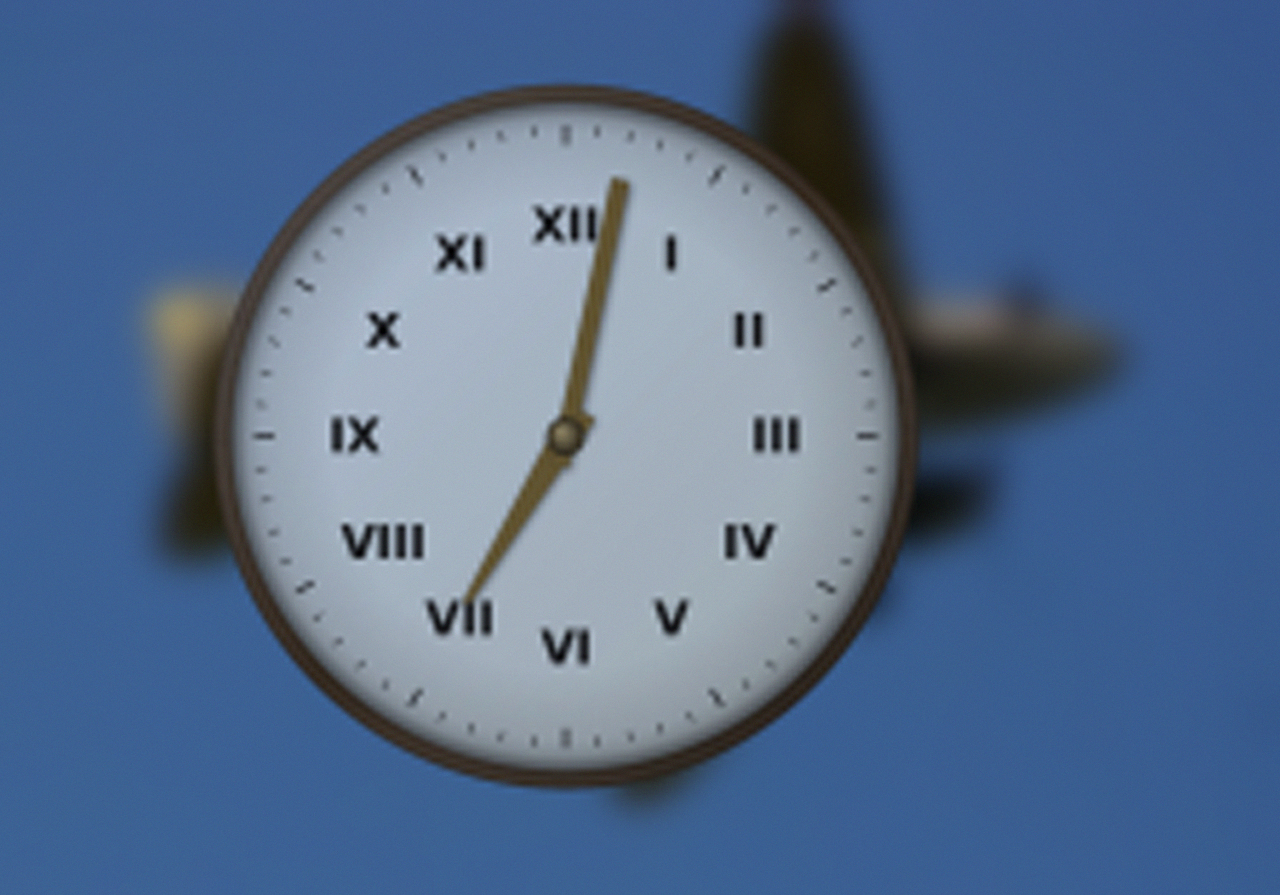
7 h 02 min
